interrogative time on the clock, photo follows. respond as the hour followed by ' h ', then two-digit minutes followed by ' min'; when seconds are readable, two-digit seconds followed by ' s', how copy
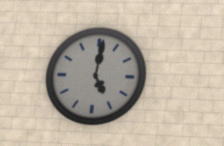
5 h 01 min
